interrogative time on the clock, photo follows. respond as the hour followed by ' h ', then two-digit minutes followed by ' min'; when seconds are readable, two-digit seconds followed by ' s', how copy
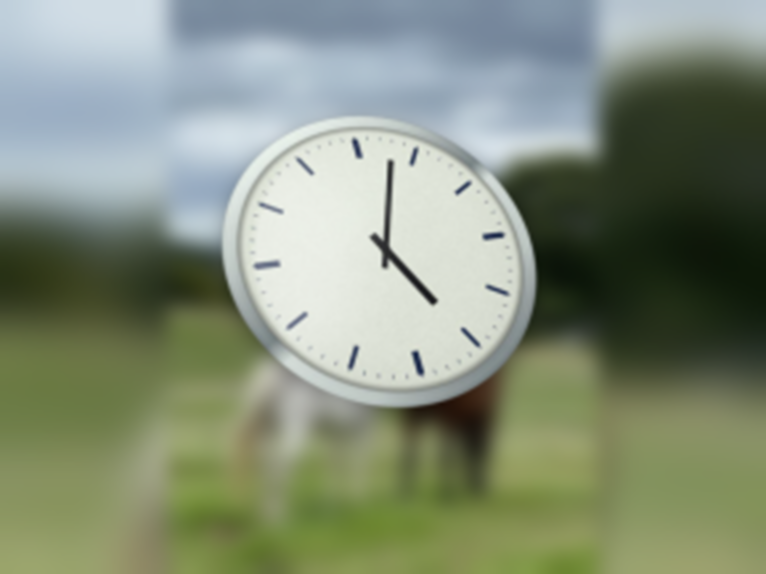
5 h 03 min
